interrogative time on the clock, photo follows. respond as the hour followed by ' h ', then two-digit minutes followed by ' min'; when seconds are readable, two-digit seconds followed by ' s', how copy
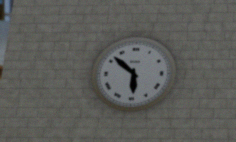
5 h 52 min
